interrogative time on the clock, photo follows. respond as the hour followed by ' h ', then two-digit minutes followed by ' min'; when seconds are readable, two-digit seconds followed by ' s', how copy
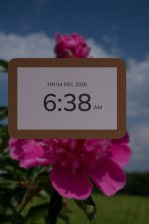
6 h 38 min
